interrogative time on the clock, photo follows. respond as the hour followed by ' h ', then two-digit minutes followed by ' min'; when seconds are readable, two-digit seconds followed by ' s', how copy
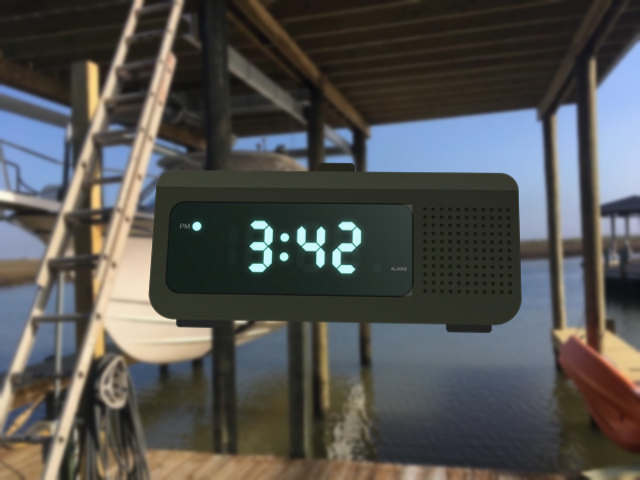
3 h 42 min
